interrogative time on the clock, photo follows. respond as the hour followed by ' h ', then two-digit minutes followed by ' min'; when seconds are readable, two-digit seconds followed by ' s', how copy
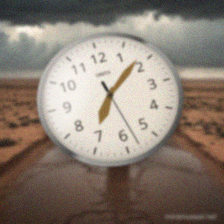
7 h 08 min 28 s
